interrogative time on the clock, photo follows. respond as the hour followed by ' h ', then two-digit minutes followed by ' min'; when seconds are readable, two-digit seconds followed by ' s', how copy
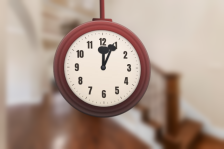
12 h 04 min
